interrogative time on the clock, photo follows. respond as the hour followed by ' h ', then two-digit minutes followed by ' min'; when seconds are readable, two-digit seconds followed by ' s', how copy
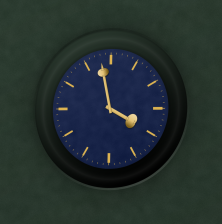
3 h 58 min
